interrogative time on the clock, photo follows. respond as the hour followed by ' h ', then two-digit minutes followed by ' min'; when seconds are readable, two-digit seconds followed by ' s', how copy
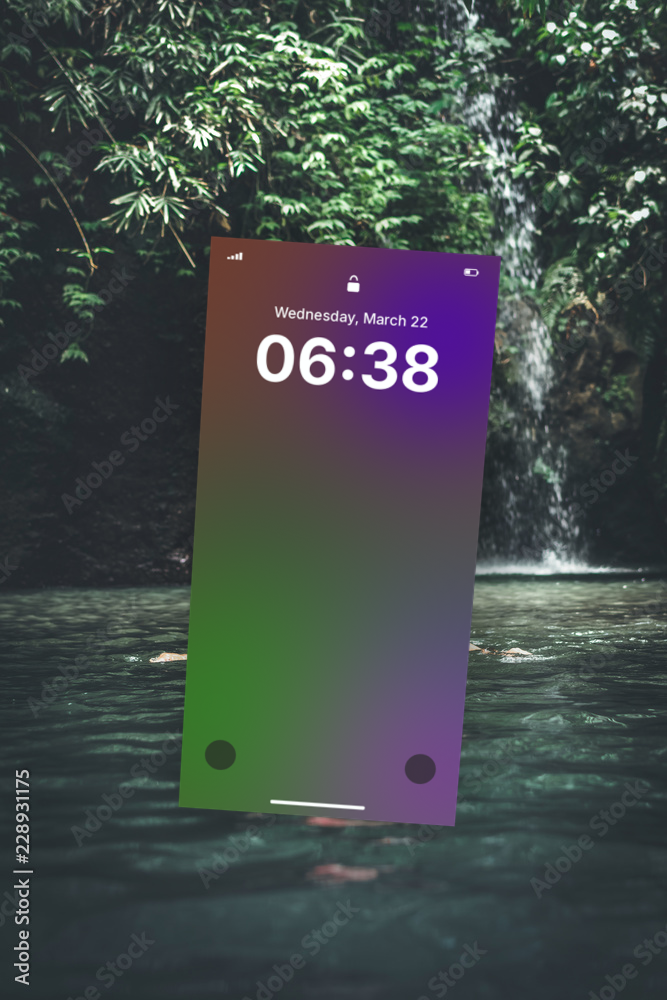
6 h 38 min
